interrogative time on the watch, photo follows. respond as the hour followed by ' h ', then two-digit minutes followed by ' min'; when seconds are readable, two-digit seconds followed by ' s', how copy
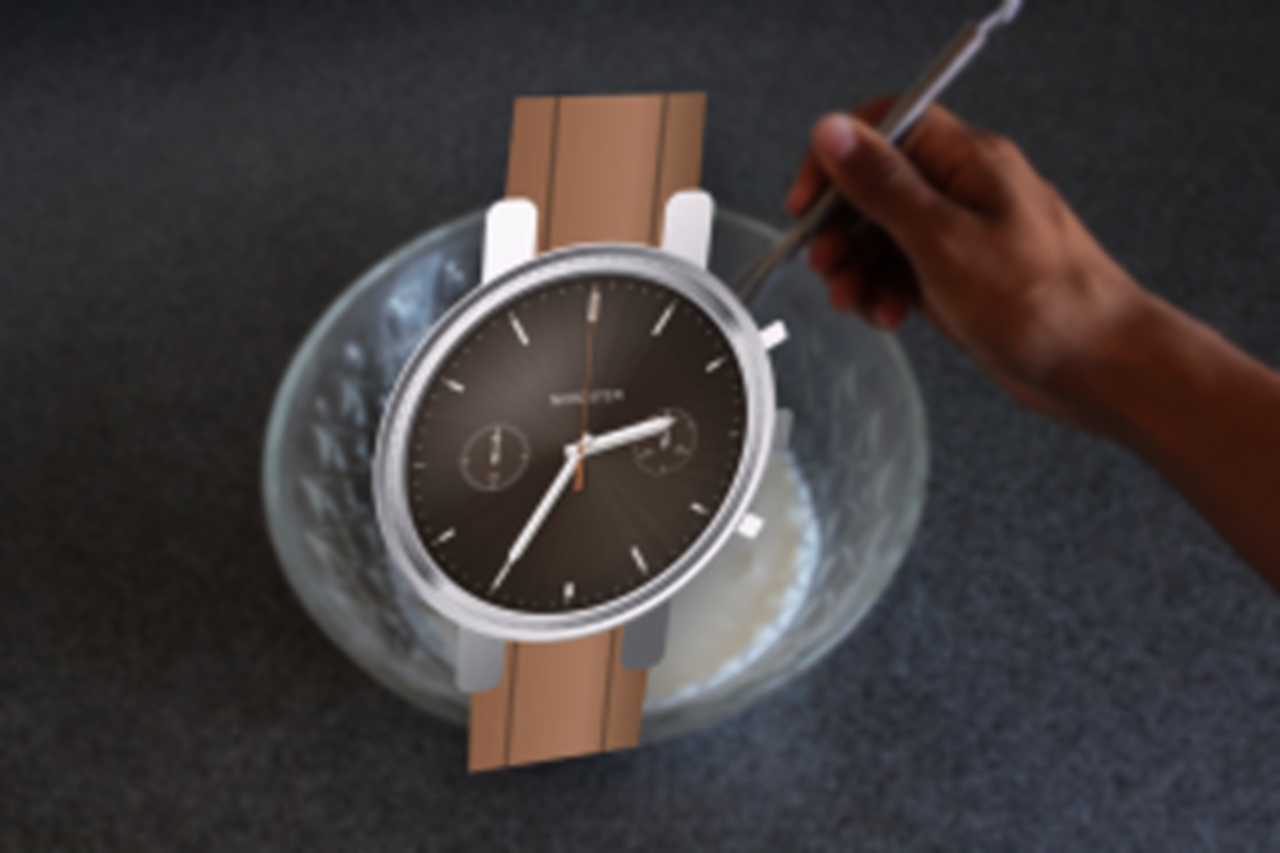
2 h 35 min
